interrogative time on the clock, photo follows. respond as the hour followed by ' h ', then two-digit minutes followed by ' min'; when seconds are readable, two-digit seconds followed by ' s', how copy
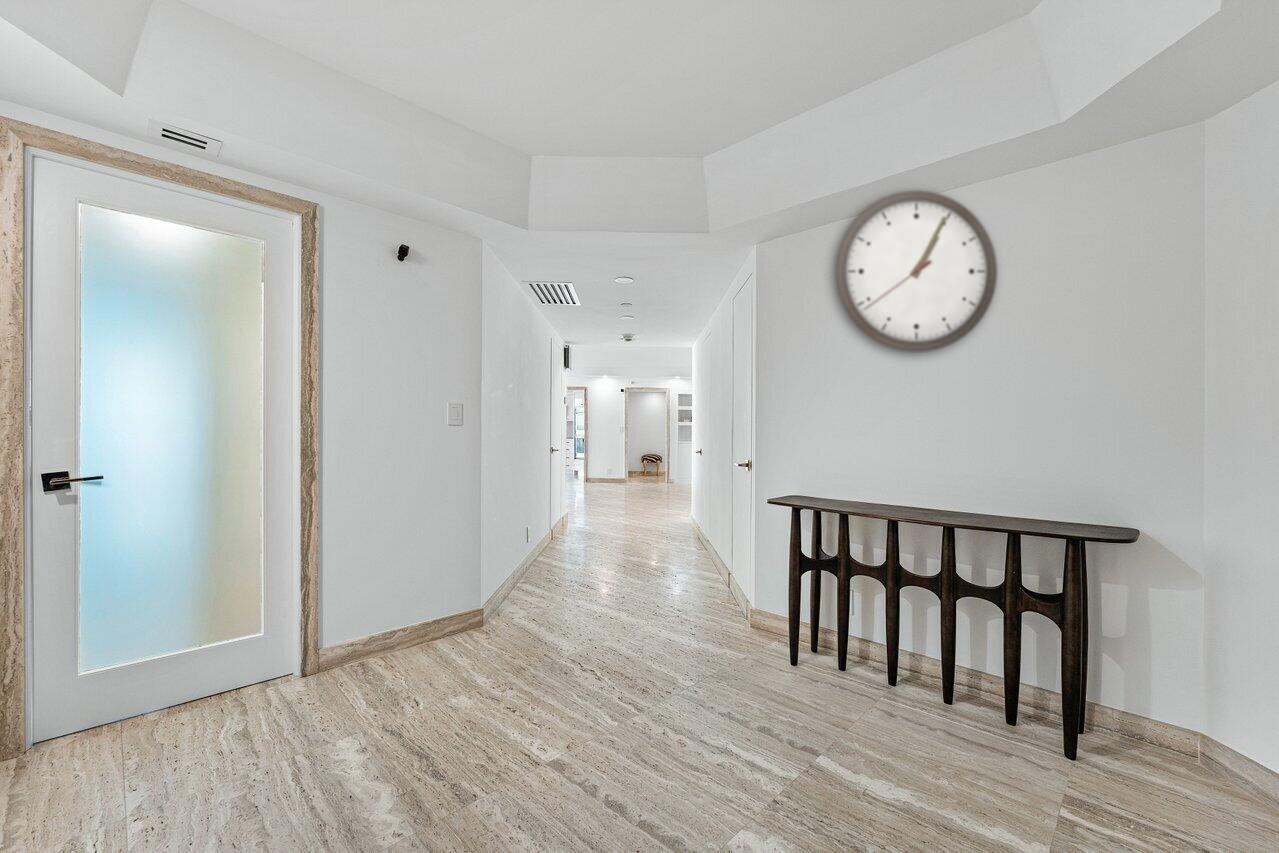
1 h 04 min 39 s
